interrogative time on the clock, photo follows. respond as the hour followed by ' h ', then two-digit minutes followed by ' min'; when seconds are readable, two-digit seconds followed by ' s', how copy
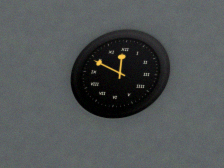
11 h 49 min
